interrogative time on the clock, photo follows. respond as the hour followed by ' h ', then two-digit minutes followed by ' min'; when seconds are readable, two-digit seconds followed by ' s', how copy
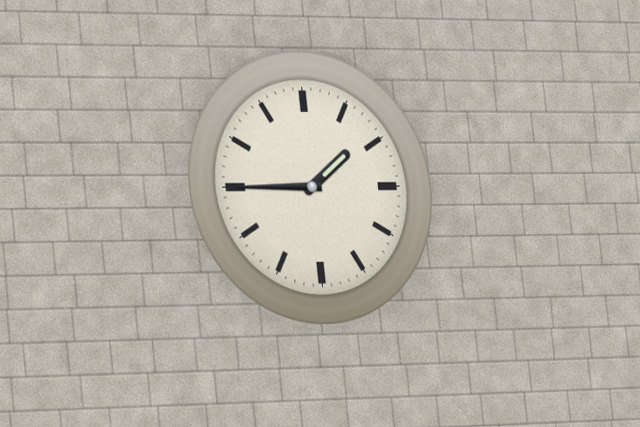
1 h 45 min
